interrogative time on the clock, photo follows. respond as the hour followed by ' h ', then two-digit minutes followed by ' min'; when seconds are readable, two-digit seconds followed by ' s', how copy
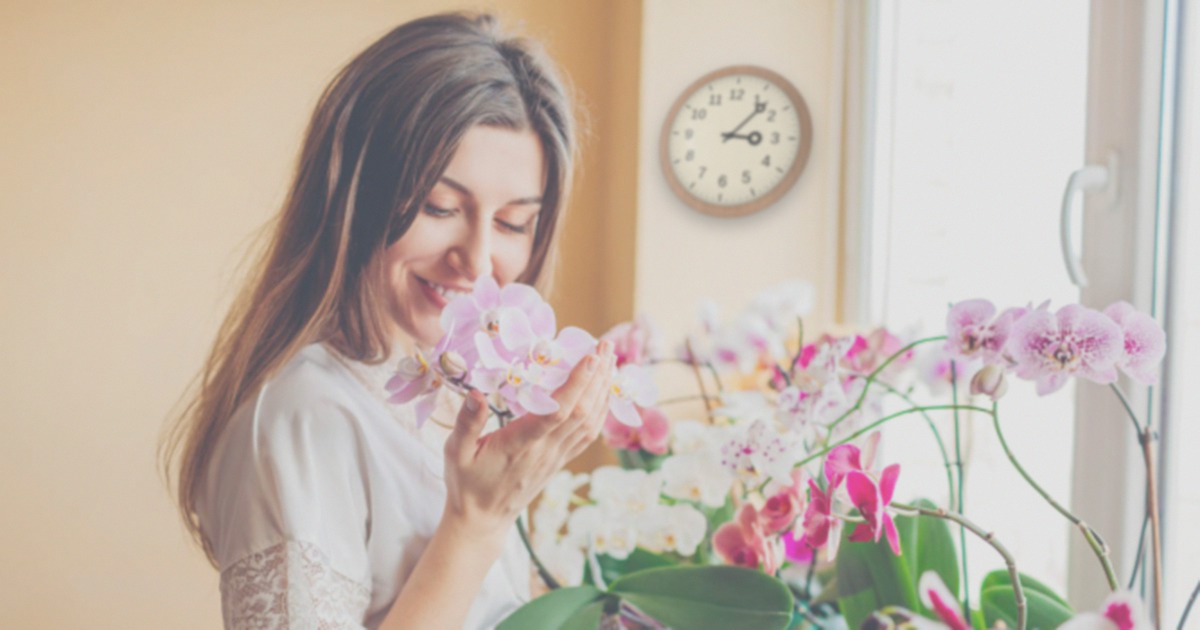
3 h 07 min
